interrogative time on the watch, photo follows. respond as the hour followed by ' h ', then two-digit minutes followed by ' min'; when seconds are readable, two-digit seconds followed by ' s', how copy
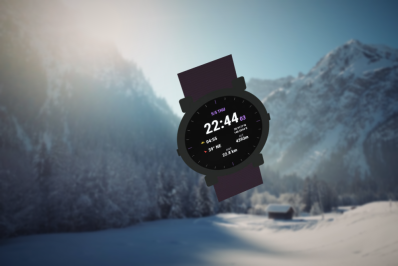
22 h 44 min
